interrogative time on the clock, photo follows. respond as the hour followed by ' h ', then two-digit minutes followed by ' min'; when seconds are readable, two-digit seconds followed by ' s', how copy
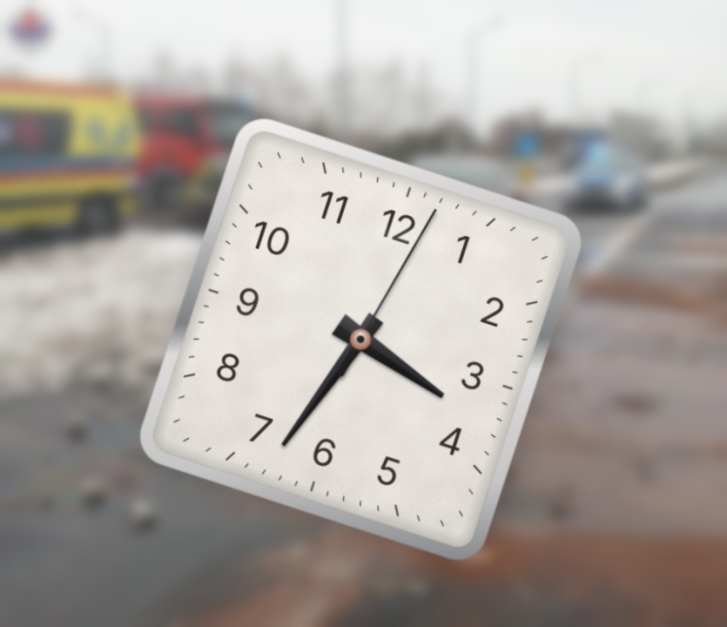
3 h 33 min 02 s
